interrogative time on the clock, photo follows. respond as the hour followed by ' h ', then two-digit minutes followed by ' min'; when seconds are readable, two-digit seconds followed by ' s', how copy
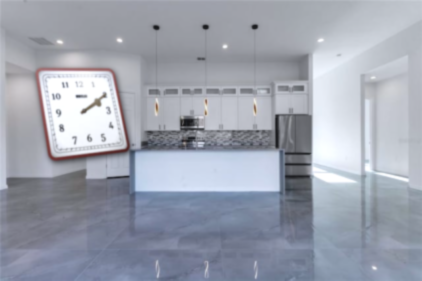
2 h 10 min
